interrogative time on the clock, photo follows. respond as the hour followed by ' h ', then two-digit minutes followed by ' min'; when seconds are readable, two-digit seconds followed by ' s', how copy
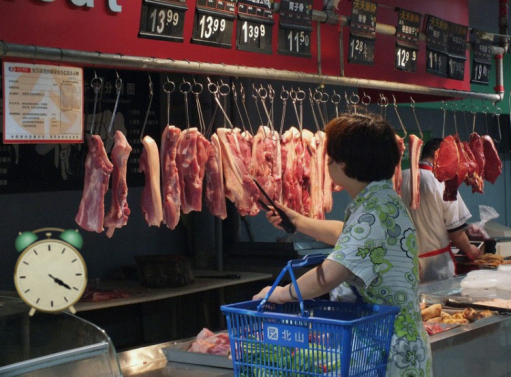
4 h 21 min
